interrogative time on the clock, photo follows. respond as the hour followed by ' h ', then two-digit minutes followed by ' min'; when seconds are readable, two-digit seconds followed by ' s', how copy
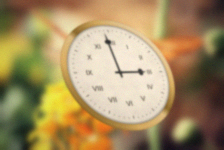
2 h 59 min
